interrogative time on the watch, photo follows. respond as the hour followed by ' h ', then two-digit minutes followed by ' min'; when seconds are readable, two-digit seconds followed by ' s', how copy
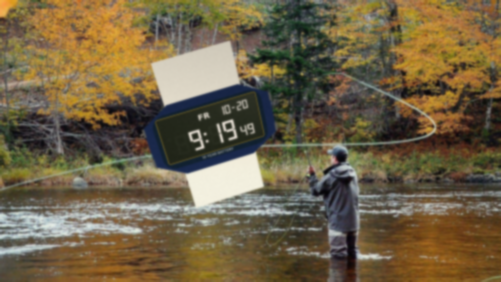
9 h 19 min
